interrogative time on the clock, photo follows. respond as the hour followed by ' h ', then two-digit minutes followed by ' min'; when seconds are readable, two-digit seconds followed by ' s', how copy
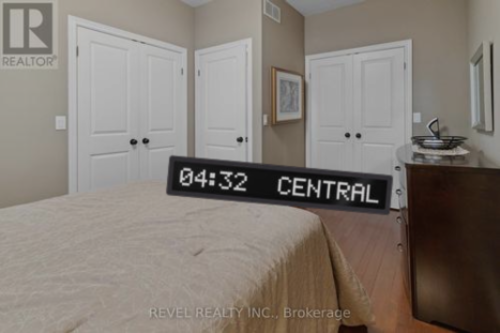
4 h 32 min
